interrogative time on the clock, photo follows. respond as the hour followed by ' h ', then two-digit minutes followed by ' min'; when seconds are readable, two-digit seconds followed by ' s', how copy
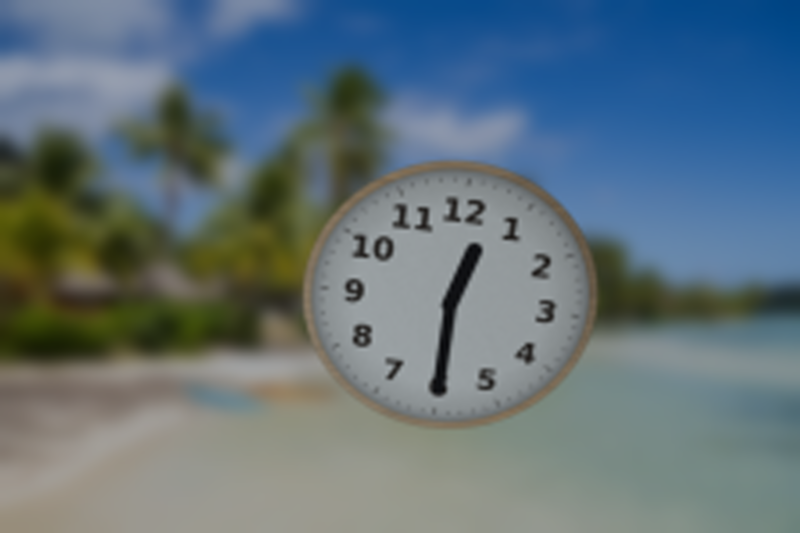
12 h 30 min
